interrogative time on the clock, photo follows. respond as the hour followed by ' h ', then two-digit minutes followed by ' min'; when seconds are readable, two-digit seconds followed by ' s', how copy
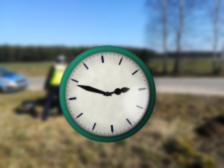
2 h 49 min
